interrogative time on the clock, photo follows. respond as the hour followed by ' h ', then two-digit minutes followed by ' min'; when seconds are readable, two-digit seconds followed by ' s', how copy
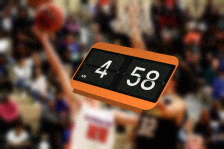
4 h 58 min
